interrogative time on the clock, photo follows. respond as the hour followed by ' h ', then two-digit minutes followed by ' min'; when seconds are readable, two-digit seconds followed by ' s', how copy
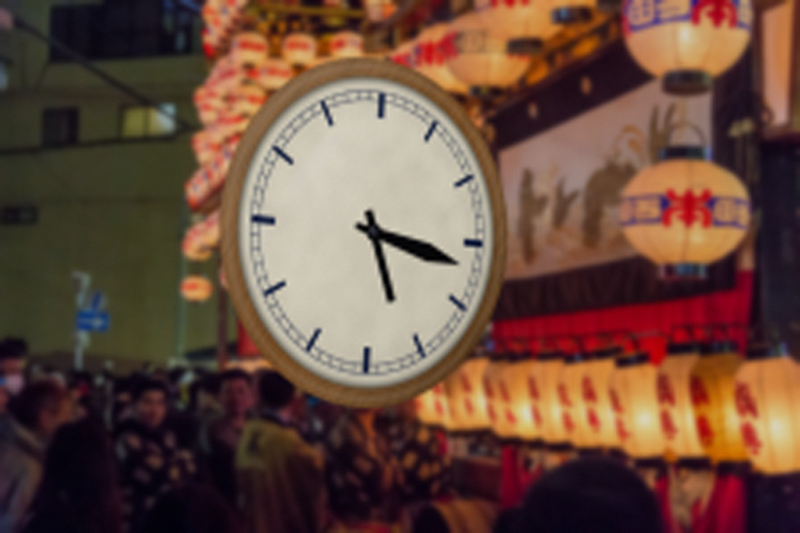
5 h 17 min
